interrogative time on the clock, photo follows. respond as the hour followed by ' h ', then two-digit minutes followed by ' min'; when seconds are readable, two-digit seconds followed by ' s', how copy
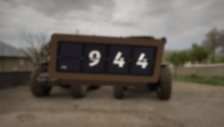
9 h 44 min
